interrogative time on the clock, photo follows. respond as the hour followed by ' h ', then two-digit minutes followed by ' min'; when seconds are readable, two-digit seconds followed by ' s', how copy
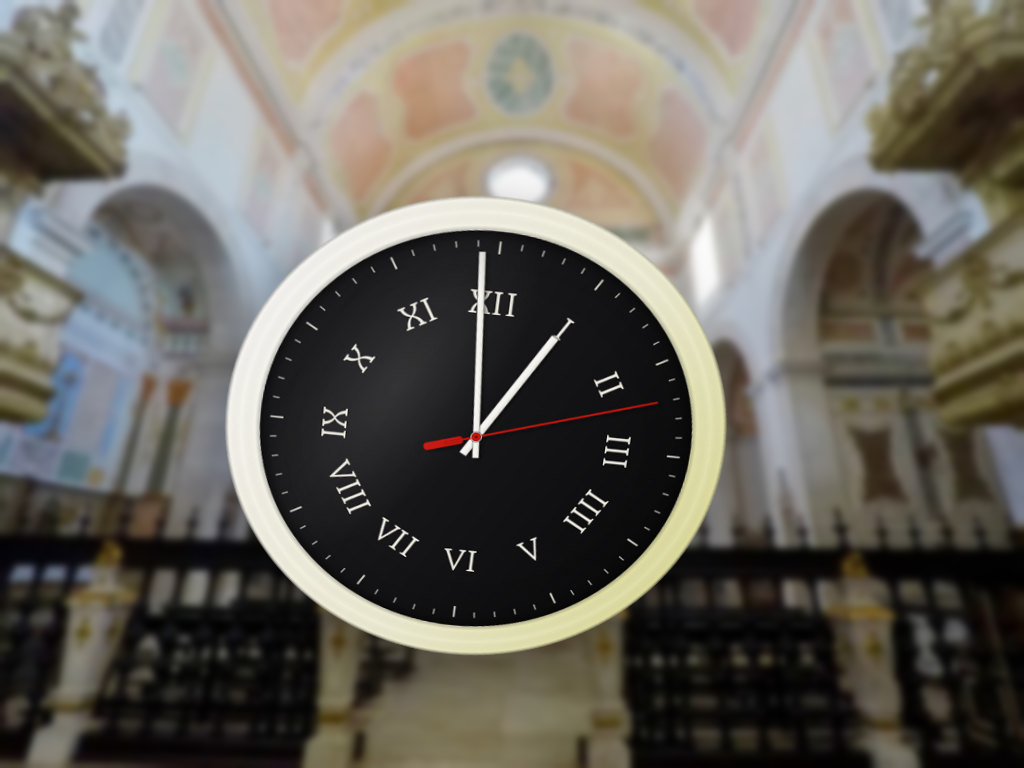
12 h 59 min 12 s
